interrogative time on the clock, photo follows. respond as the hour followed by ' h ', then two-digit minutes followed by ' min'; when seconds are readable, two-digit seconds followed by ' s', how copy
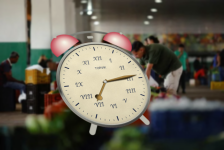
7 h 14 min
